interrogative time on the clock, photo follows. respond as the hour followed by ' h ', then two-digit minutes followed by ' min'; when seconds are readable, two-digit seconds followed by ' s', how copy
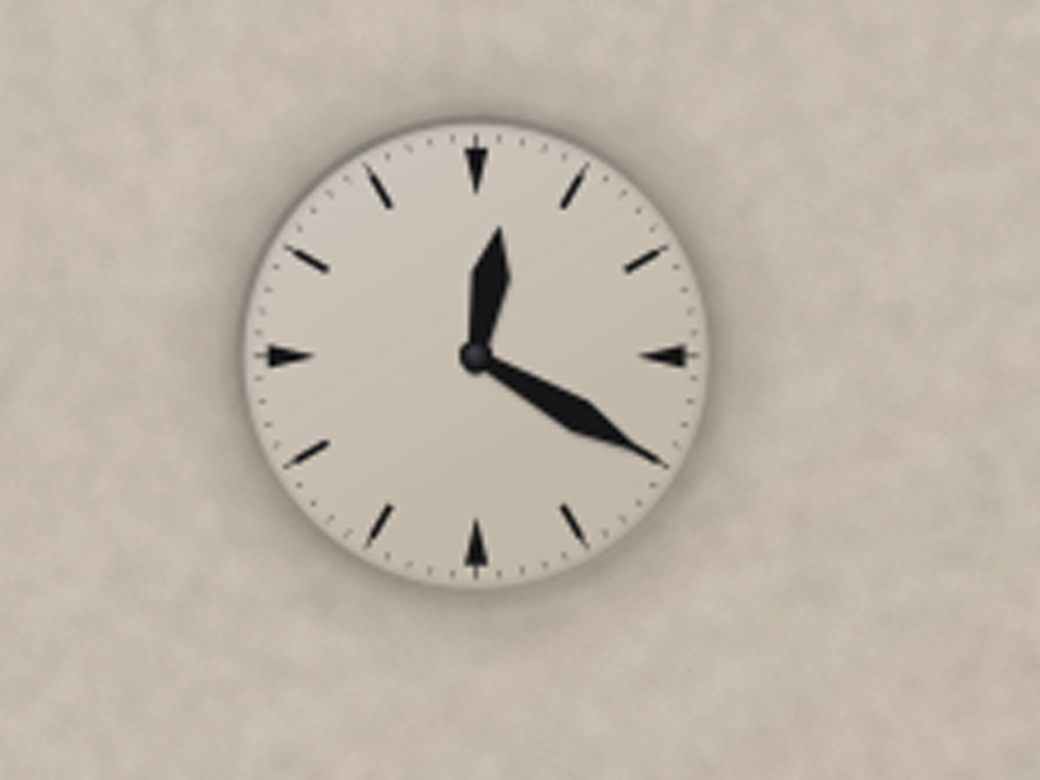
12 h 20 min
